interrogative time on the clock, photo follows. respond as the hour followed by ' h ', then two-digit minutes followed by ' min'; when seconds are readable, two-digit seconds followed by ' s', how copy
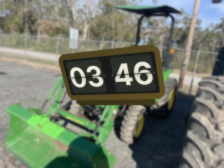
3 h 46 min
